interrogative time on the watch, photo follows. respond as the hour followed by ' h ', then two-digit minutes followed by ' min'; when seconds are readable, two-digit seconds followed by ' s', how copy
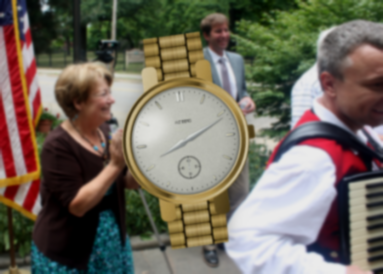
8 h 11 min
